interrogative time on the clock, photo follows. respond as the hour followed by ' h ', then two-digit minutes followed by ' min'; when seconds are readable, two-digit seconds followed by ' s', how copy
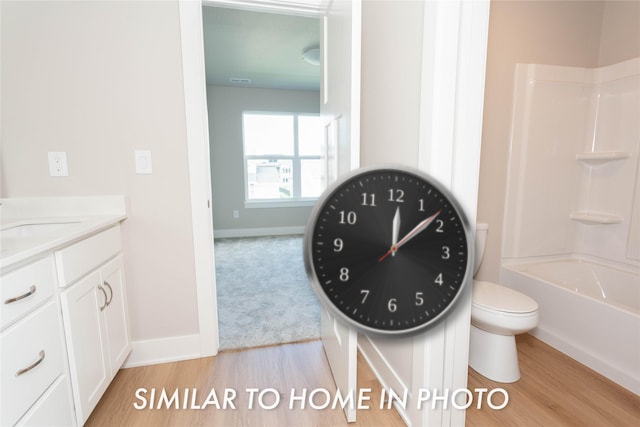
12 h 08 min 08 s
